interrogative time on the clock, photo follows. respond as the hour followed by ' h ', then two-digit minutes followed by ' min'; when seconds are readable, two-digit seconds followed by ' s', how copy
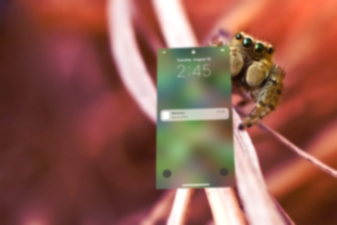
2 h 45 min
